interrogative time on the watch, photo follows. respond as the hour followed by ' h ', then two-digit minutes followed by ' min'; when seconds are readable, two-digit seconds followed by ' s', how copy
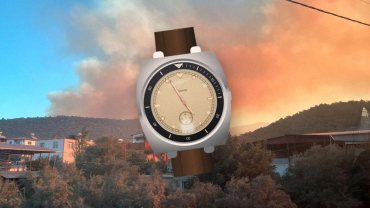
4 h 56 min
